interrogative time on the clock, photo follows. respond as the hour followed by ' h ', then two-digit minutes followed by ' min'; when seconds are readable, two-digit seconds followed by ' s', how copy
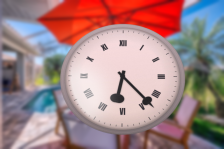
6 h 23 min
